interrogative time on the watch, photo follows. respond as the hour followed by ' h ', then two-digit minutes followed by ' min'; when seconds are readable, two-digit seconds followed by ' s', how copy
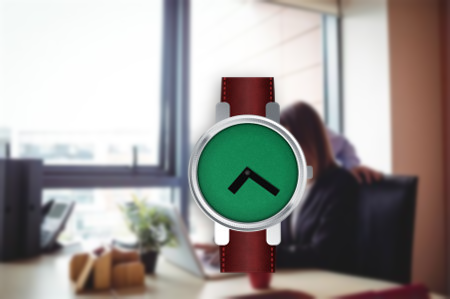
7 h 21 min
